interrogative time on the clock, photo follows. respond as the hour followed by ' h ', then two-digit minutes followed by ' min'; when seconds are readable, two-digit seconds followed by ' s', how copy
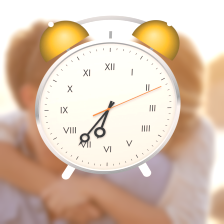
6 h 36 min 11 s
